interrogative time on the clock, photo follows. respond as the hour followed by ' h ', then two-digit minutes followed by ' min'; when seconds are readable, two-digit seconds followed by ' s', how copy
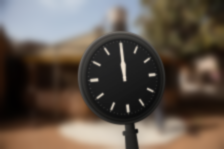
12 h 00 min
